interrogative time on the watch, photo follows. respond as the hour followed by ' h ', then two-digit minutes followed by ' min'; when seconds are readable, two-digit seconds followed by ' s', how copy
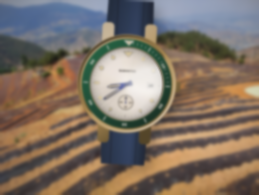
8 h 39 min
